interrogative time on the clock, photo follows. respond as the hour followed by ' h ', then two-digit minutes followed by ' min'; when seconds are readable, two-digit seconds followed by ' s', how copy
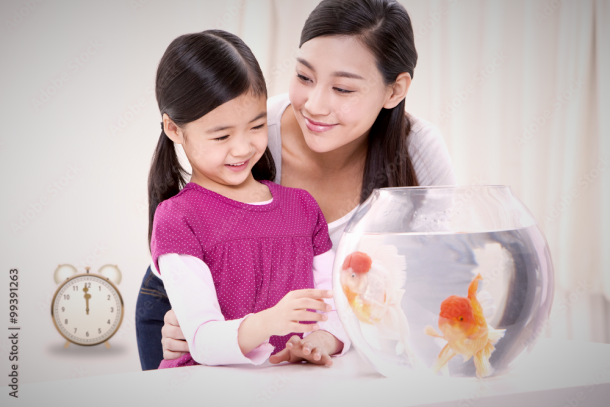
11 h 59 min
